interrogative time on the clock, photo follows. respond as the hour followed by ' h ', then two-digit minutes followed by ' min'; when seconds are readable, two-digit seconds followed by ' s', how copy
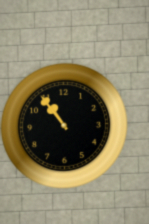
10 h 54 min
